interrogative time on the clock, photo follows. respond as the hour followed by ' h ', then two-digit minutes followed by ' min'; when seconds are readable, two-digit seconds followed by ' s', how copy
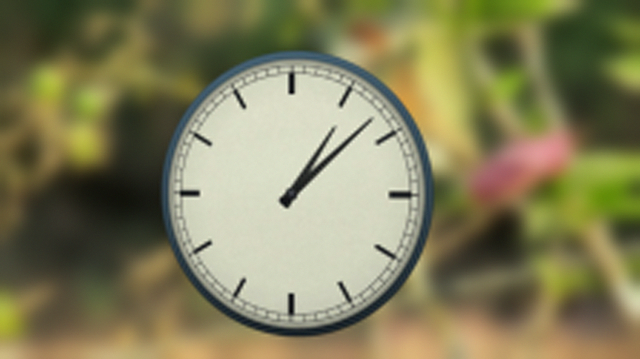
1 h 08 min
